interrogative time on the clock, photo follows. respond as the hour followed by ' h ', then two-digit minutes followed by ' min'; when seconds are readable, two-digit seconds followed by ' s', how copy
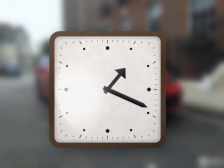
1 h 19 min
